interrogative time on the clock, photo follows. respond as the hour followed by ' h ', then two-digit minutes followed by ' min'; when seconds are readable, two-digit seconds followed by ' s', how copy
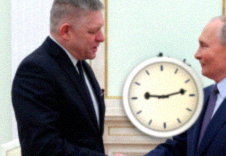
9 h 13 min
